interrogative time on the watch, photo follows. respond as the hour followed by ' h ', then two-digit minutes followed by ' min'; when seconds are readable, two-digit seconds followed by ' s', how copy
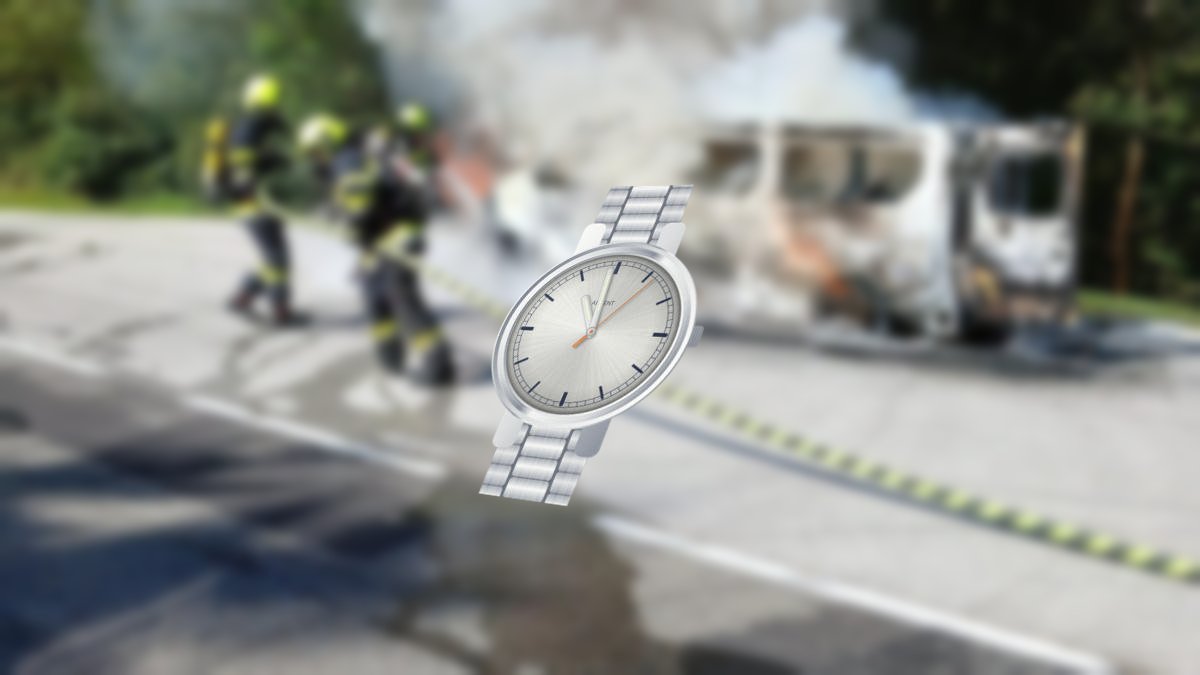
10 h 59 min 06 s
